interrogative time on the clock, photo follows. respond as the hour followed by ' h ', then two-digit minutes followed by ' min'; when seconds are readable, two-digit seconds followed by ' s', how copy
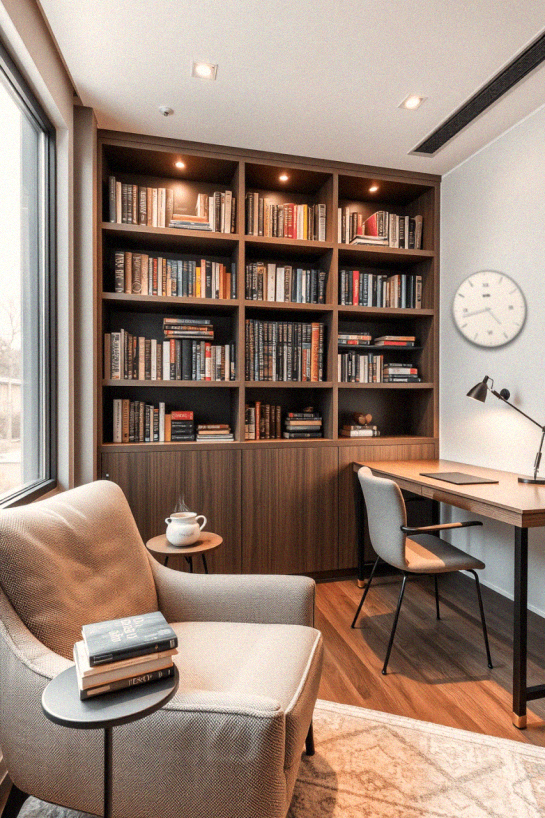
4 h 43 min
